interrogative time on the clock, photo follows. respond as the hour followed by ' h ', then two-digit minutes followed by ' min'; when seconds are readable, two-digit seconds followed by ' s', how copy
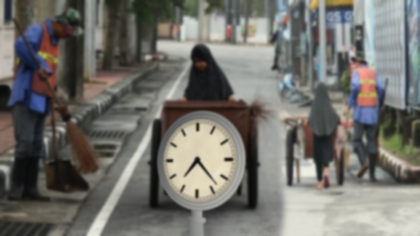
7 h 23 min
